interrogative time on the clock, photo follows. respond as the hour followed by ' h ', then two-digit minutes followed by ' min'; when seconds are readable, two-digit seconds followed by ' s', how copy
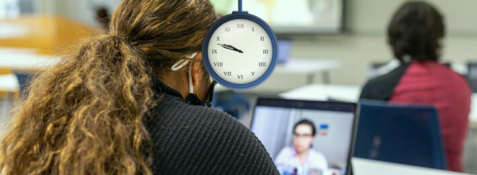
9 h 48 min
